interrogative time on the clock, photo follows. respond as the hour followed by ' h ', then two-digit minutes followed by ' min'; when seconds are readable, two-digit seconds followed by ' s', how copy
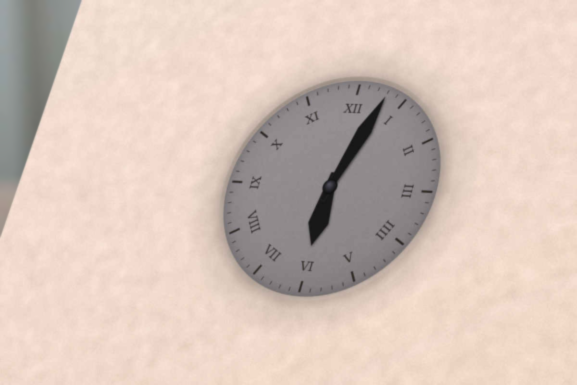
6 h 03 min
